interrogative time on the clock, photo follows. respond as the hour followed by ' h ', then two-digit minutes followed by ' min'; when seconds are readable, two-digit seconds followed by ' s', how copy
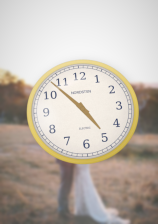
4 h 53 min
